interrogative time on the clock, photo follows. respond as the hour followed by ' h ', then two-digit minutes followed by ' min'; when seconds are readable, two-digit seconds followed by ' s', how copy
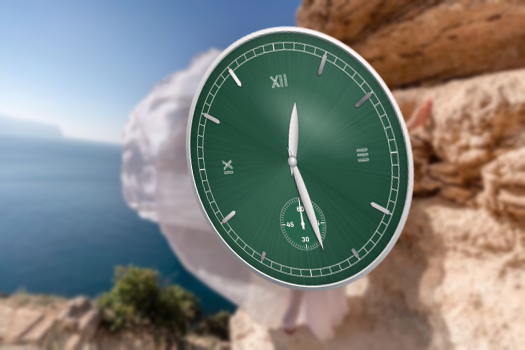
12 h 28 min
